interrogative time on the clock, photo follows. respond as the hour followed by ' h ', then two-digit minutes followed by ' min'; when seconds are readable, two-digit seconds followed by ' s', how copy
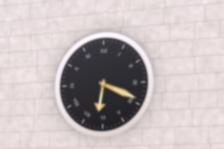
6 h 19 min
